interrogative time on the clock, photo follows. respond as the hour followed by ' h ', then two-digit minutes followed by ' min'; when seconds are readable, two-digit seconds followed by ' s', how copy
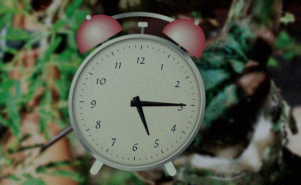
5 h 15 min
